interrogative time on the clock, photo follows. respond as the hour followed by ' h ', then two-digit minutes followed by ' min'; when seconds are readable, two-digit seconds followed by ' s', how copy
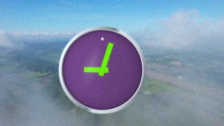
9 h 03 min
